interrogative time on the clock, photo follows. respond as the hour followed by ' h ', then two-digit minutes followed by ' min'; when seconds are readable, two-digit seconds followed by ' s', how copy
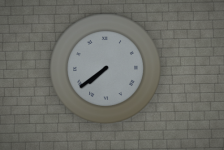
7 h 39 min
